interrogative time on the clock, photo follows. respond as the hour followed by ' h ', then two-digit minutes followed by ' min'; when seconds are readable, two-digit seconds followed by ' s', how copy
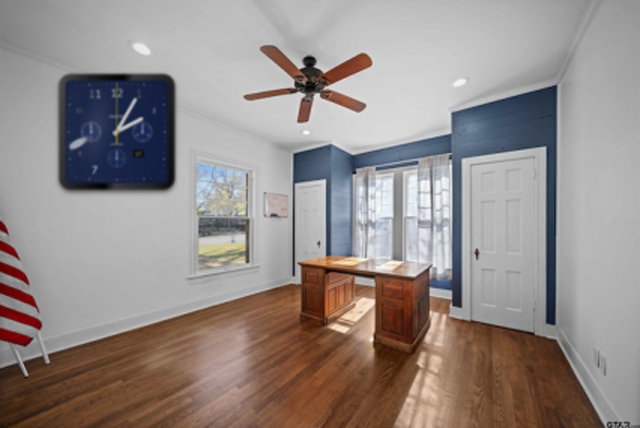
2 h 05 min
